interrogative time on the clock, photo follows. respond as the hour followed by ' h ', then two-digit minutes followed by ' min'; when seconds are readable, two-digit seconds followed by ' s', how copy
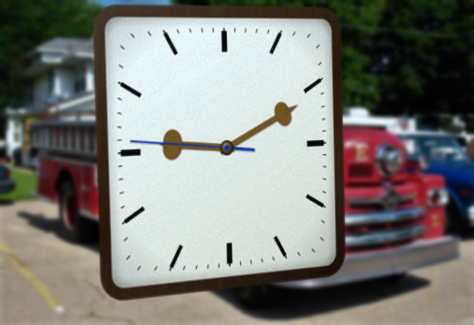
9 h 10 min 46 s
